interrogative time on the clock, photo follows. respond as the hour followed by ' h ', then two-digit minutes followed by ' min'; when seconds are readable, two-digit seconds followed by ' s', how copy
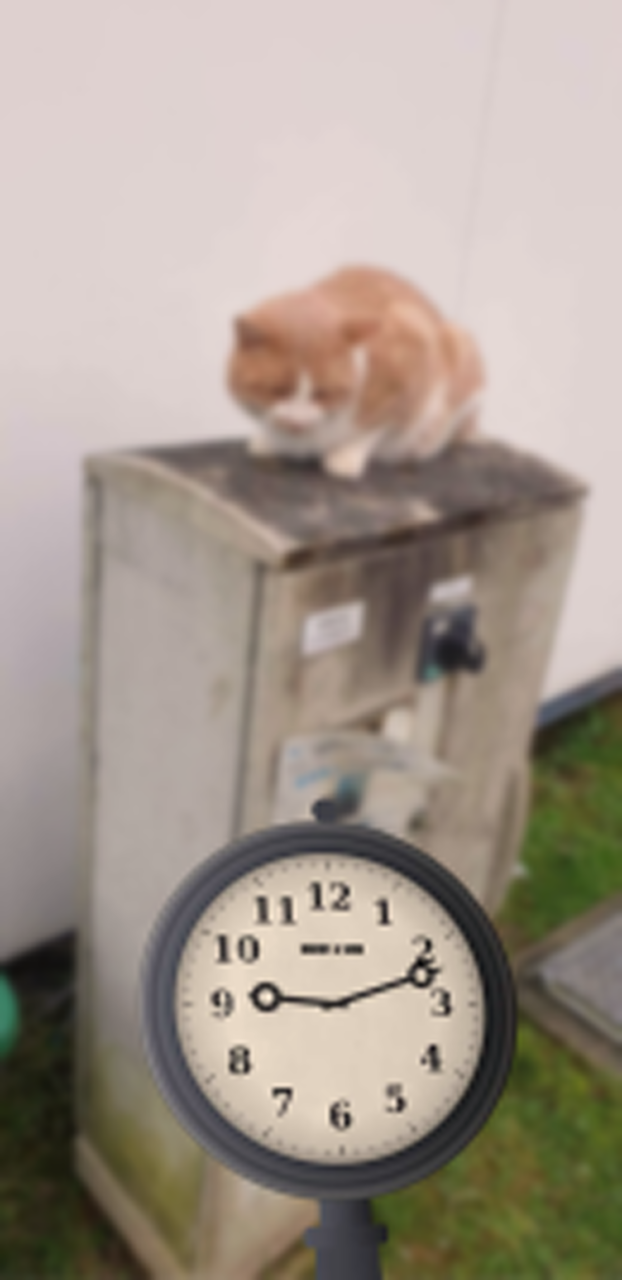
9 h 12 min
